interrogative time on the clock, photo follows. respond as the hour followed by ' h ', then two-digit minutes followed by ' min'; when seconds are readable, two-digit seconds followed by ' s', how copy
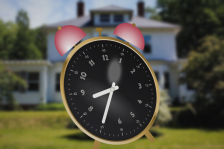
8 h 35 min
